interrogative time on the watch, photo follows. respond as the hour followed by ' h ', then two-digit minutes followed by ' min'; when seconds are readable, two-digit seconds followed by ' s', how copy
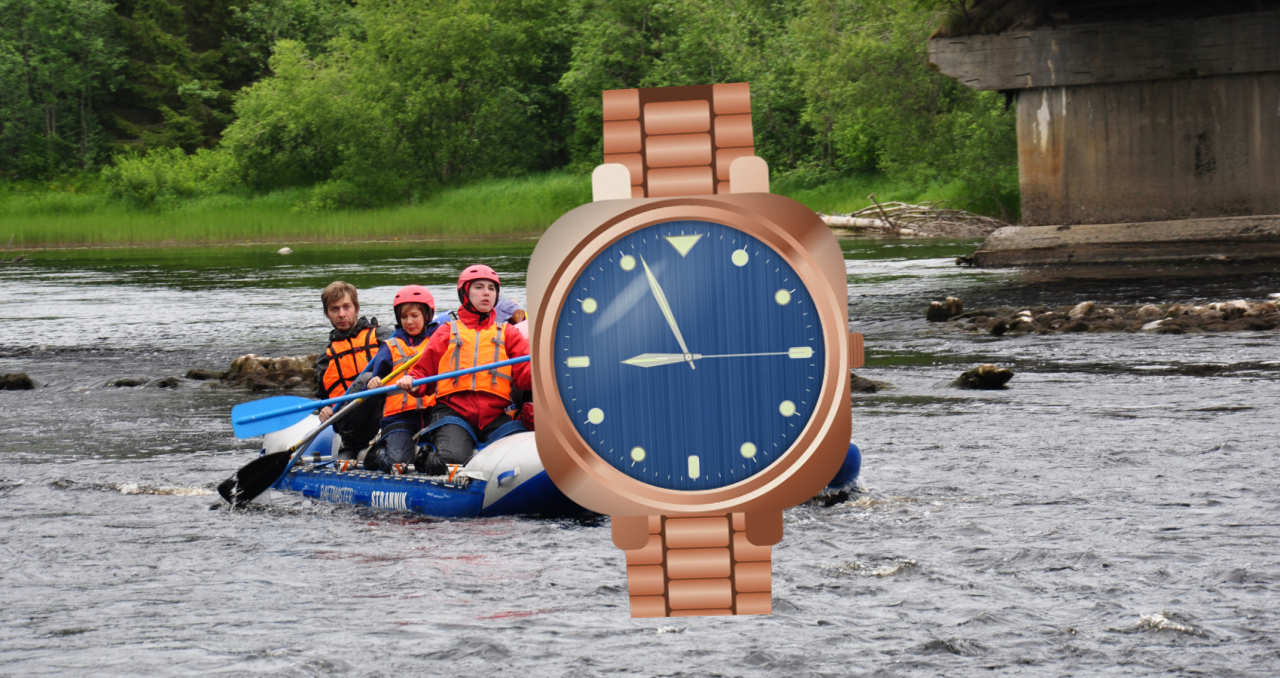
8 h 56 min 15 s
